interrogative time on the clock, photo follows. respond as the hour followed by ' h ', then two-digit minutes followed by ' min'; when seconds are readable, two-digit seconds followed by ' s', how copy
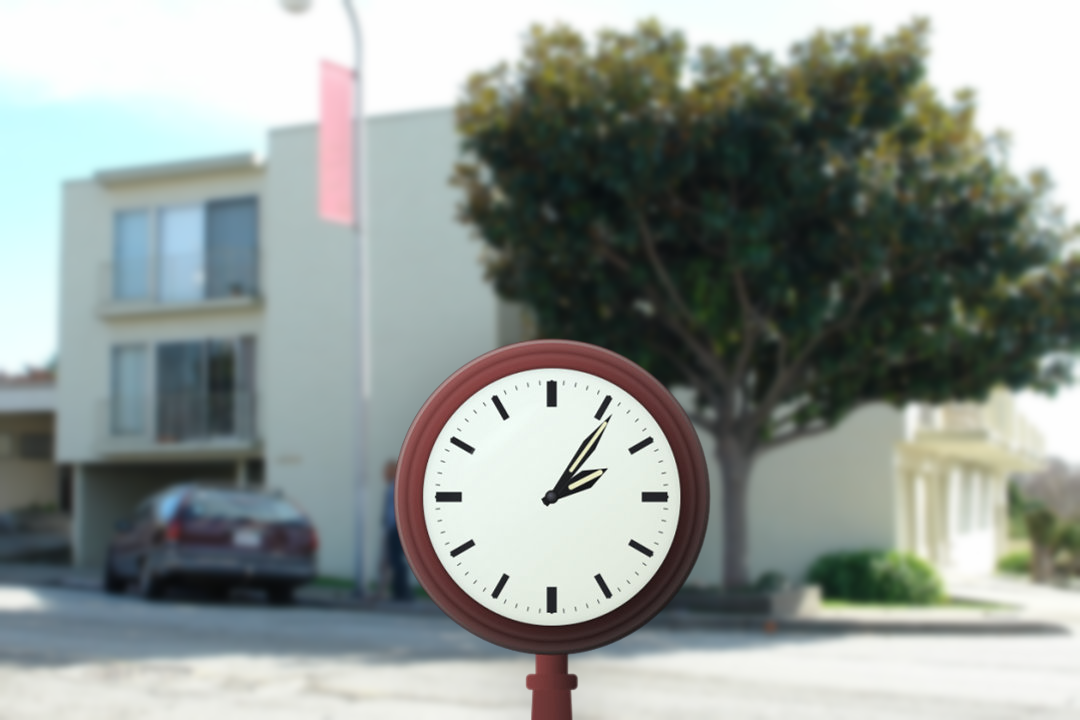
2 h 06 min
